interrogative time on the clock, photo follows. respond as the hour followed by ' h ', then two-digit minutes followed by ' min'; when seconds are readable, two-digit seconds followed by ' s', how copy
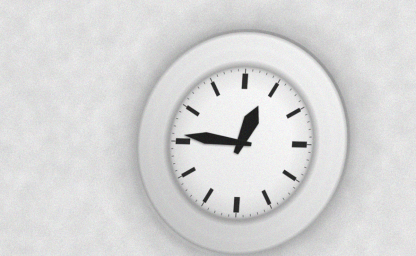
12 h 46 min
